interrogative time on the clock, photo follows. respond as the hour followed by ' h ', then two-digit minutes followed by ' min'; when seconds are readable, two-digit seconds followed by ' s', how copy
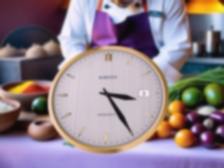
3 h 25 min
